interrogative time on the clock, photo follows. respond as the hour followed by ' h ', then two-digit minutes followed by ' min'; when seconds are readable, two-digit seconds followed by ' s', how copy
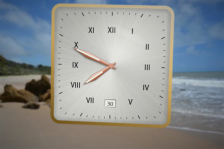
7 h 49 min
